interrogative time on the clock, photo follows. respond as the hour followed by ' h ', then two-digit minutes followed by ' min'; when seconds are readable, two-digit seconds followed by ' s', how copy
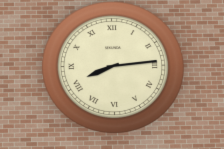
8 h 14 min
